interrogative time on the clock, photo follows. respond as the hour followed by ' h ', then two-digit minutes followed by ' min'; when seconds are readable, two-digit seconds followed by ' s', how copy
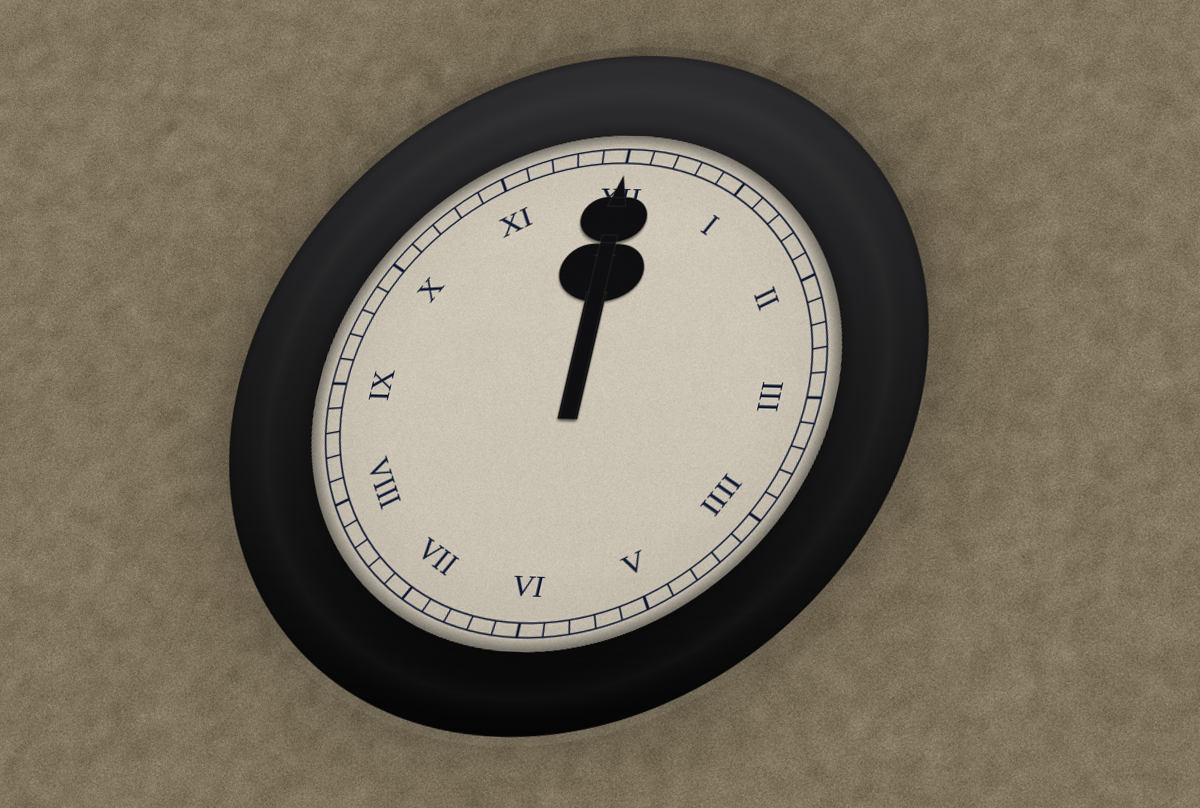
12 h 00 min
